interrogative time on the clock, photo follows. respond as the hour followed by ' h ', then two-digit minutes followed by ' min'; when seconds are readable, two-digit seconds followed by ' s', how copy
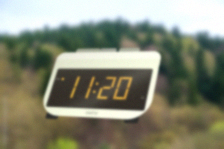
11 h 20 min
